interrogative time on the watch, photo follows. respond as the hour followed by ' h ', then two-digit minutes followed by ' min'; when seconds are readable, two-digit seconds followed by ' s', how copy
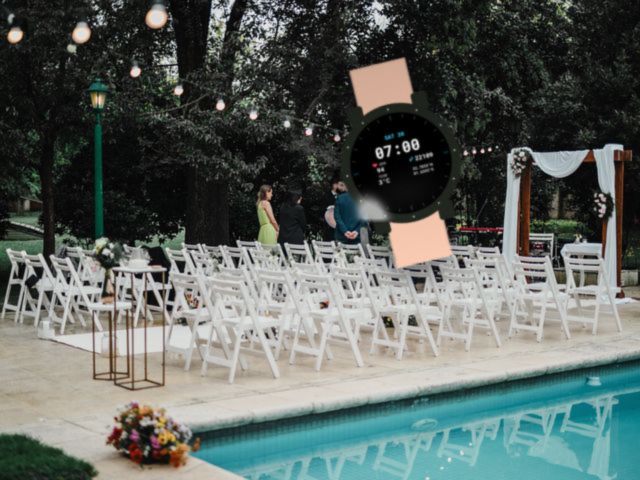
7 h 00 min
